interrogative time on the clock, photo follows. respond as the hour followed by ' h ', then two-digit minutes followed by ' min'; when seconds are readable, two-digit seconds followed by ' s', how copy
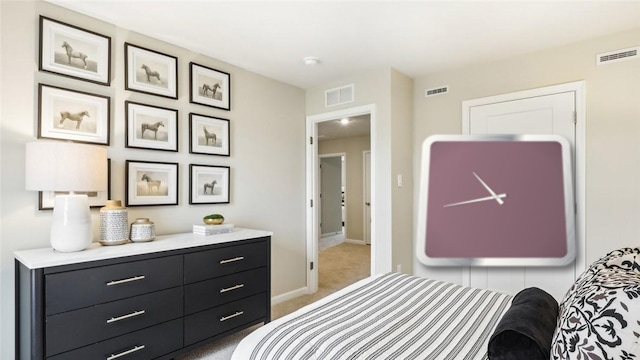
10 h 43 min
